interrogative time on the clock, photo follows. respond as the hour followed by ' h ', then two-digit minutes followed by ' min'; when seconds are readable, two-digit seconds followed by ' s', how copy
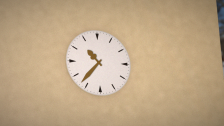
10 h 37 min
